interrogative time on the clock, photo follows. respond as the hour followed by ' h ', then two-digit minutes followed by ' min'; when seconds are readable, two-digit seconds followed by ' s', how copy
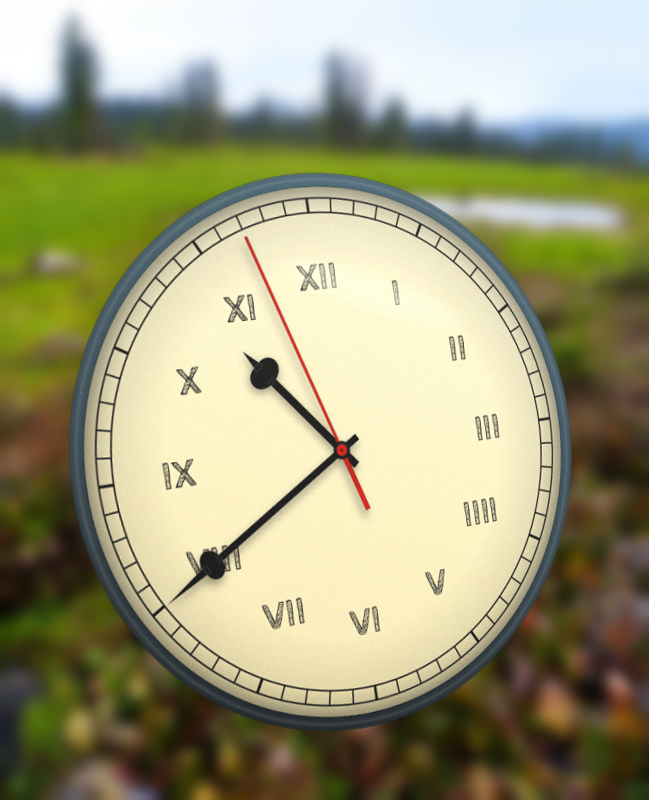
10 h 39 min 57 s
